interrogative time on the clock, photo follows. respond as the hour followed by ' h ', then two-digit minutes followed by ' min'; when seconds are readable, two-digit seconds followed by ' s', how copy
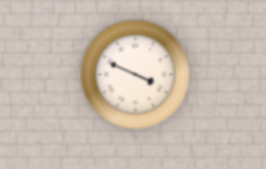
3 h 49 min
